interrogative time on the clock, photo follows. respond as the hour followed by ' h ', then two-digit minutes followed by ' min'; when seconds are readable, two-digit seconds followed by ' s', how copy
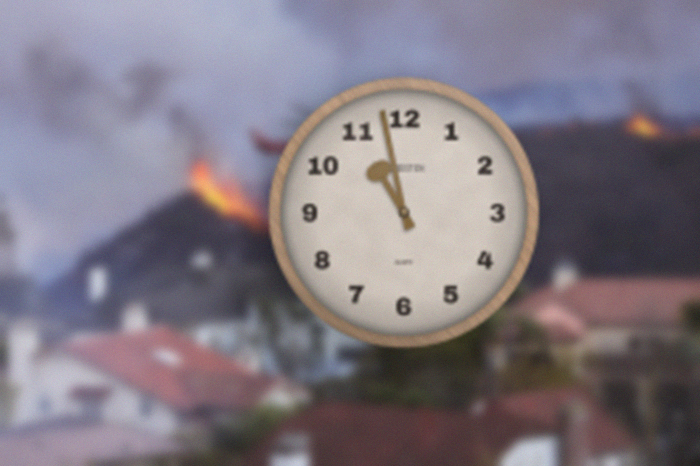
10 h 58 min
